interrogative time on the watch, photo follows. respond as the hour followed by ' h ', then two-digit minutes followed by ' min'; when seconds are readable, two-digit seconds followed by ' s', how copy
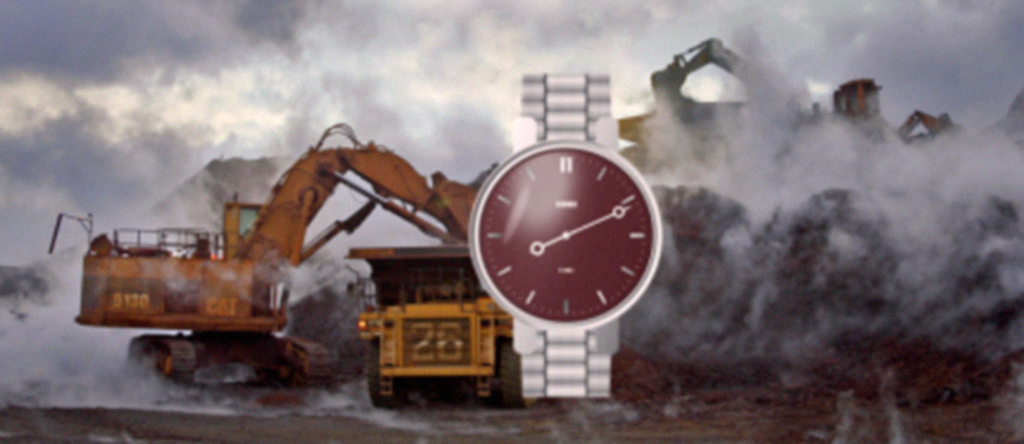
8 h 11 min
